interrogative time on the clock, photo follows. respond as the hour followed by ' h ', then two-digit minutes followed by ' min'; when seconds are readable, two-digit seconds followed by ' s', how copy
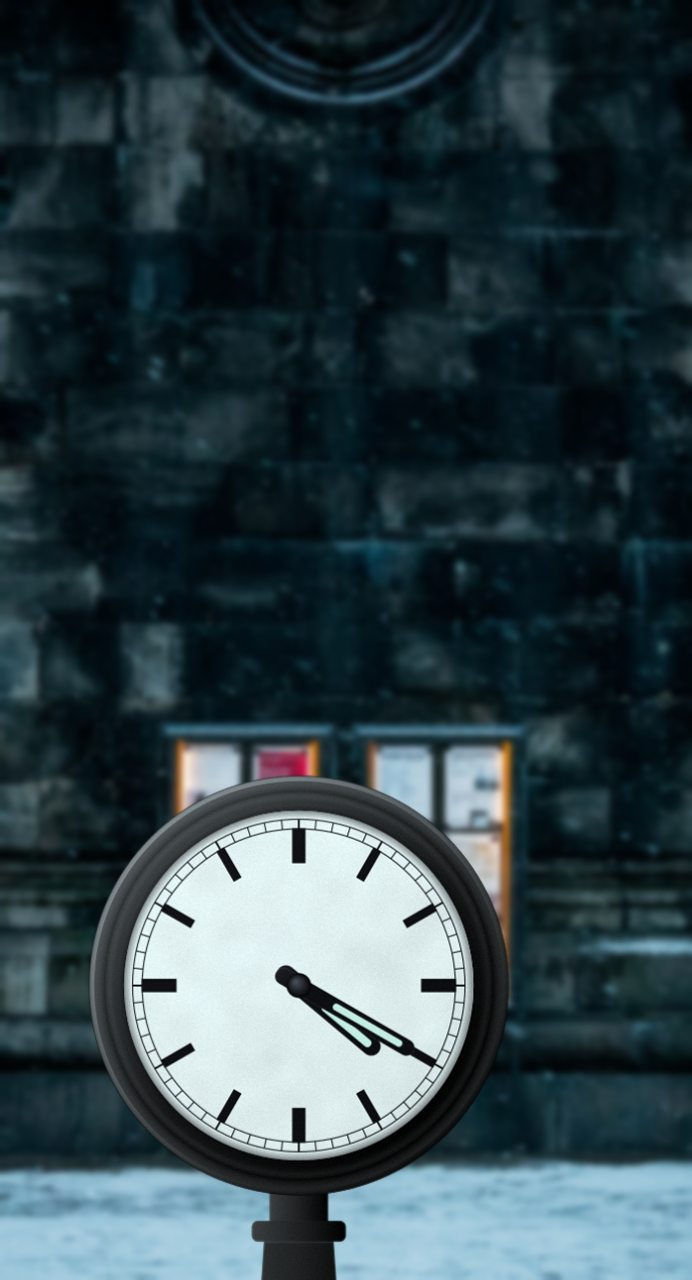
4 h 20 min
